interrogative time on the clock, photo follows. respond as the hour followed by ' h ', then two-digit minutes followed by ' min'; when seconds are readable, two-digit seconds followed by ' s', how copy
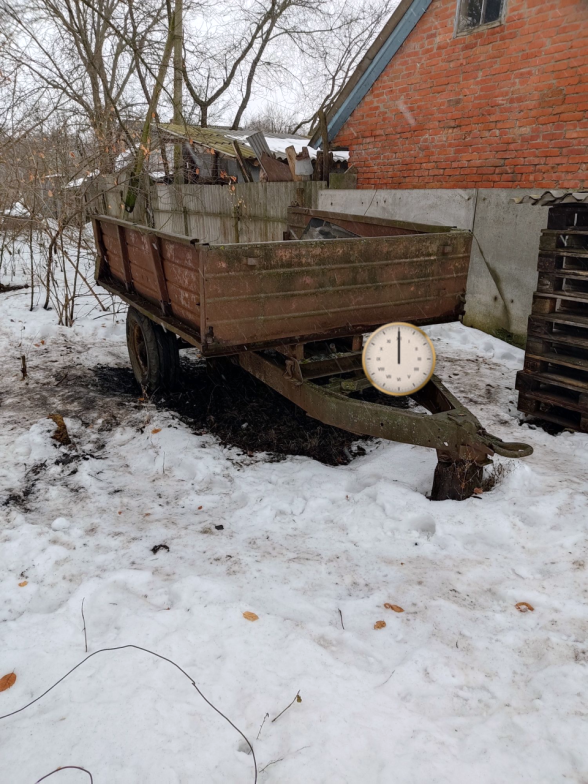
12 h 00 min
